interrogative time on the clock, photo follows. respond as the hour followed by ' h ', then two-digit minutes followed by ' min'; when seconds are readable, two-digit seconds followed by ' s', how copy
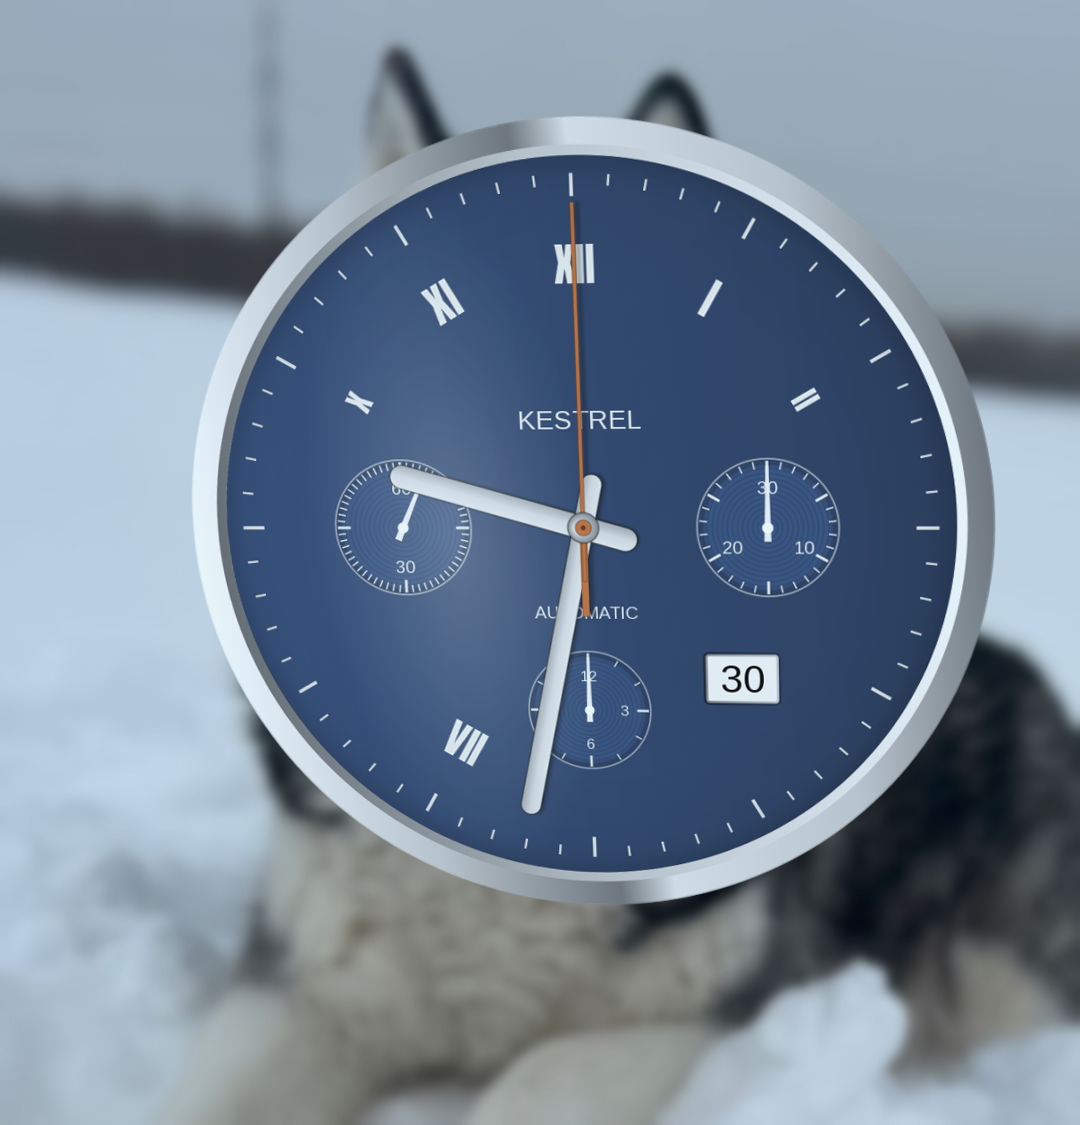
9 h 32 min 04 s
